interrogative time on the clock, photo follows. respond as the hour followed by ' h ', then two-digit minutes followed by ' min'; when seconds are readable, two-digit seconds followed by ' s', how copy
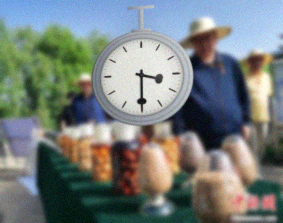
3 h 30 min
